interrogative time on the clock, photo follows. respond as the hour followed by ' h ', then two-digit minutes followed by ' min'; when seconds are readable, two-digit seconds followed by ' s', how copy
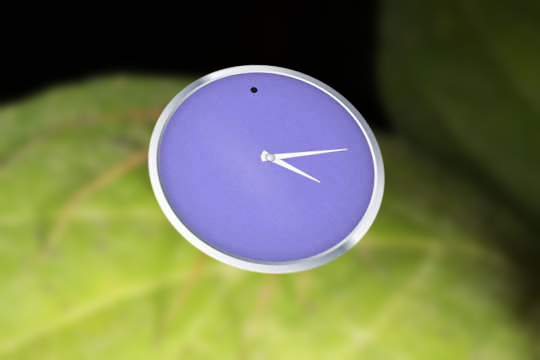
4 h 15 min
